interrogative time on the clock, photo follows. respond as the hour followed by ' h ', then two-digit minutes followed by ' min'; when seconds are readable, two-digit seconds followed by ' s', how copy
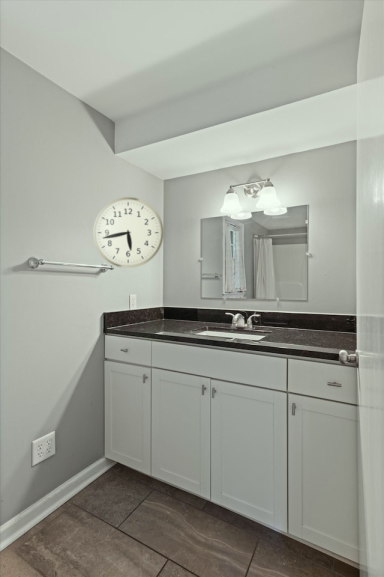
5 h 43 min
